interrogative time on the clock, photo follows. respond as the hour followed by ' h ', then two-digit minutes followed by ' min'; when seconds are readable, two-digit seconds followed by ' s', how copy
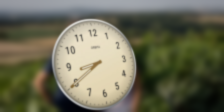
8 h 40 min
